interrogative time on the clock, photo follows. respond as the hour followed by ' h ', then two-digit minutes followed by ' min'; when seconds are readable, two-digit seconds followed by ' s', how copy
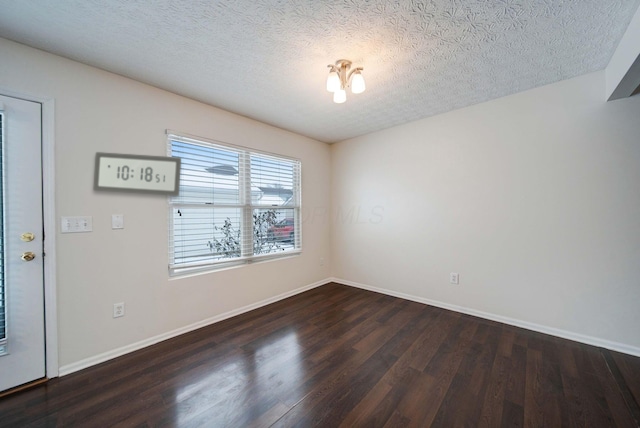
10 h 18 min
